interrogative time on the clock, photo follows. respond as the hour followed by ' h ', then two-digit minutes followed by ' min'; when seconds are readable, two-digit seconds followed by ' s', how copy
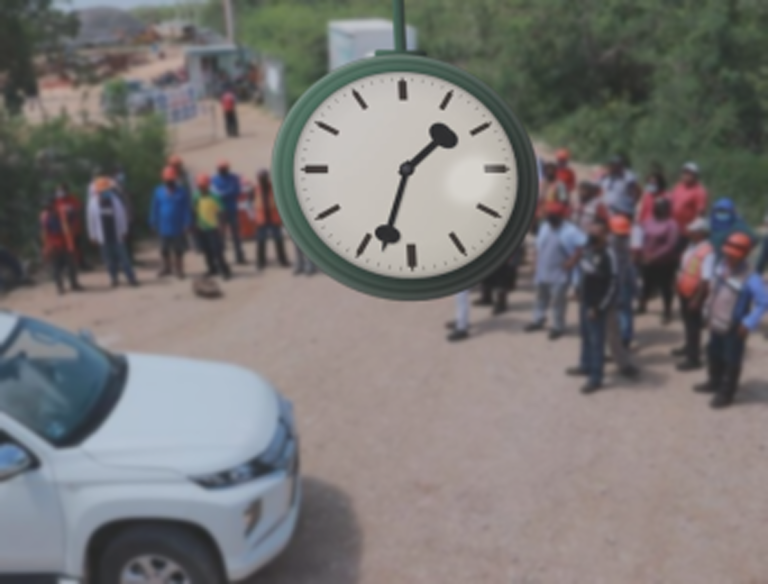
1 h 33 min
